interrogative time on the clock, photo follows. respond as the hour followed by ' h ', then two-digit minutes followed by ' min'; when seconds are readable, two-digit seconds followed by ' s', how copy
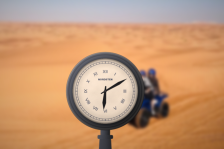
6 h 10 min
